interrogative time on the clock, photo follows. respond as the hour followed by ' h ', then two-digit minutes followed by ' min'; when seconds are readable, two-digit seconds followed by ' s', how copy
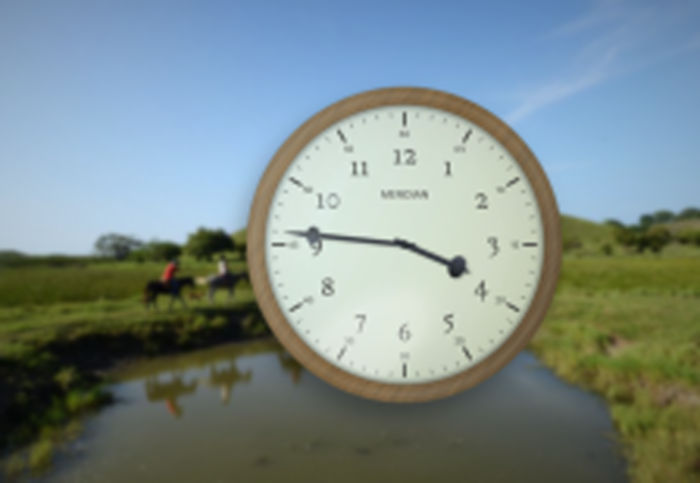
3 h 46 min
